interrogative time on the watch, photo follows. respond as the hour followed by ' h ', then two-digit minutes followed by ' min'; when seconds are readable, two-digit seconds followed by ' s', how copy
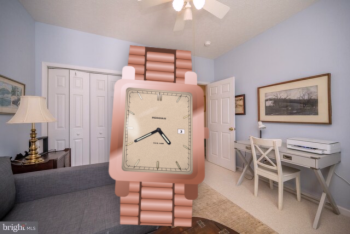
4 h 40 min
